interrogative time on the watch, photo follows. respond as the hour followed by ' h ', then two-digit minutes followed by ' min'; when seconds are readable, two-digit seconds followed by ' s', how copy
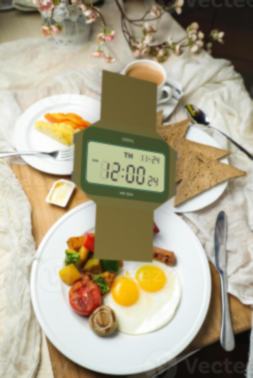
12 h 00 min
